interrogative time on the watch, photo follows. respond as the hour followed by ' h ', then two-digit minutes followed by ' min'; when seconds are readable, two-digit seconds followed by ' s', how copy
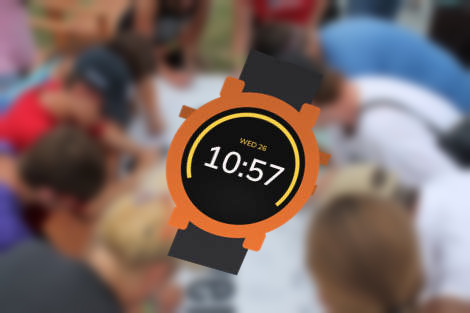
10 h 57 min
